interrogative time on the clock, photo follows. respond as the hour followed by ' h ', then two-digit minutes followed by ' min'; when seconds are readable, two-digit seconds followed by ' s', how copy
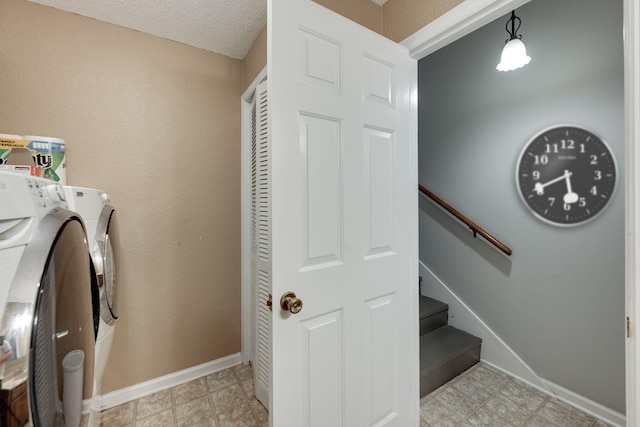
5 h 41 min
